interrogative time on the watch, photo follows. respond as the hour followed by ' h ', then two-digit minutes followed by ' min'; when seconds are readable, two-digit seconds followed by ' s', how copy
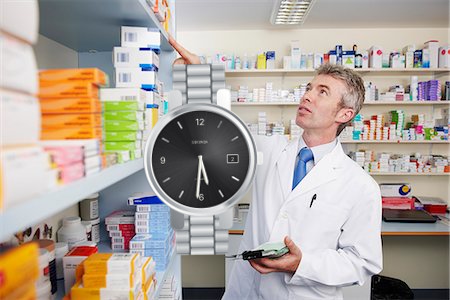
5 h 31 min
